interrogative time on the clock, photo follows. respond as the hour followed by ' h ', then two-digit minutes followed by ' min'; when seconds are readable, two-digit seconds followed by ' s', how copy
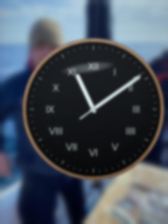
11 h 09 min 09 s
